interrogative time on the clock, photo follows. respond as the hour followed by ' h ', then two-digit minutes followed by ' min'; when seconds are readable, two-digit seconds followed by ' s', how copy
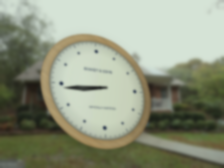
8 h 44 min
